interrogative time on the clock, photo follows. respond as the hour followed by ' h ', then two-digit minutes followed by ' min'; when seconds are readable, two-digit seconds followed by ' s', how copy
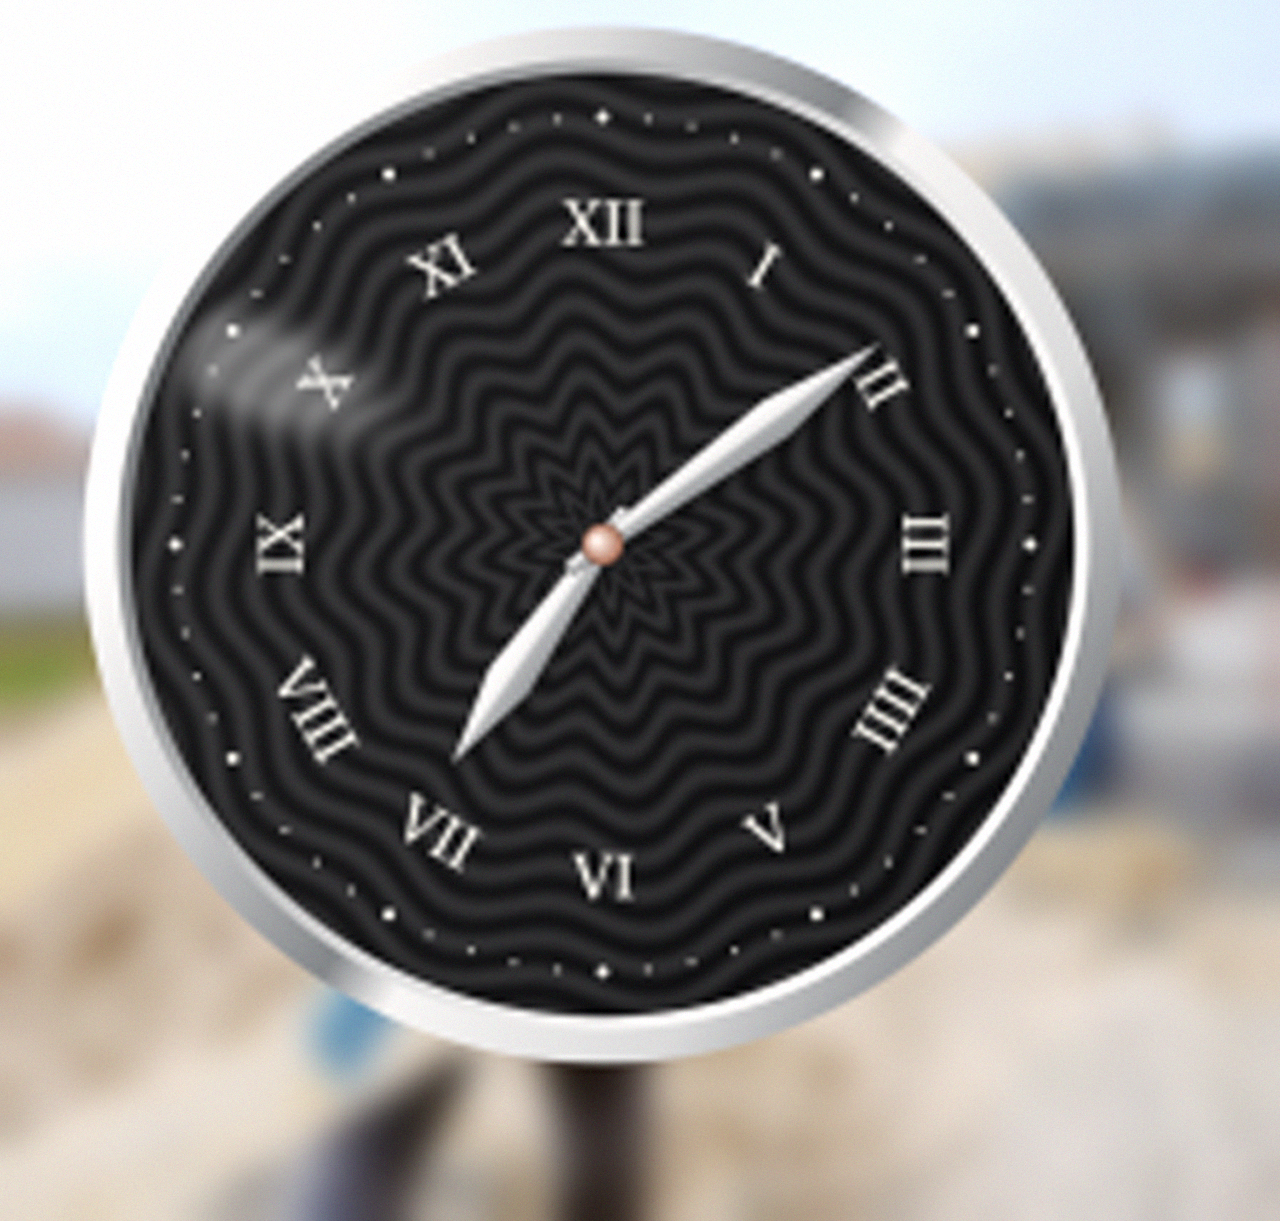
7 h 09 min
